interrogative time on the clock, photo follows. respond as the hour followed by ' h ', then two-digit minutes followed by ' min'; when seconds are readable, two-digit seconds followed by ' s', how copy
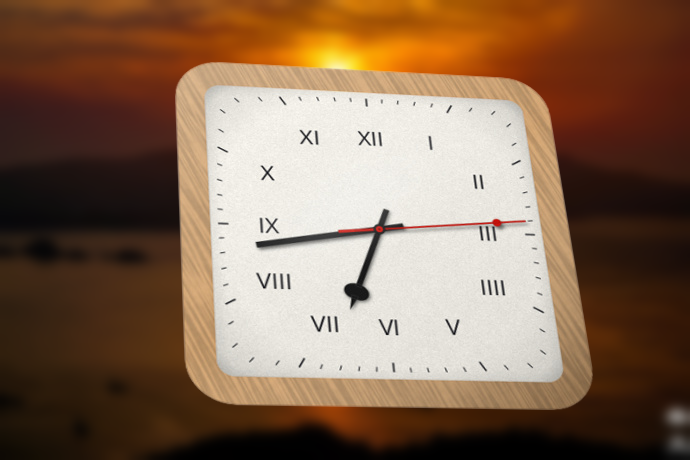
6 h 43 min 14 s
